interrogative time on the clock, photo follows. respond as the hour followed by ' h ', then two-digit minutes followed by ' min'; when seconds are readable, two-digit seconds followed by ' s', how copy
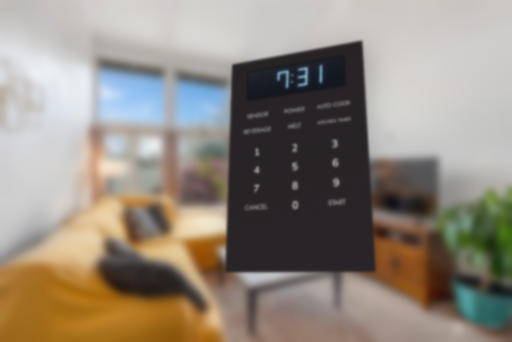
7 h 31 min
